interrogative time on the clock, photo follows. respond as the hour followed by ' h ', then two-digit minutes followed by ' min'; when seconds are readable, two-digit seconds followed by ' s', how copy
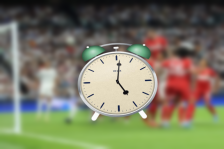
5 h 01 min
